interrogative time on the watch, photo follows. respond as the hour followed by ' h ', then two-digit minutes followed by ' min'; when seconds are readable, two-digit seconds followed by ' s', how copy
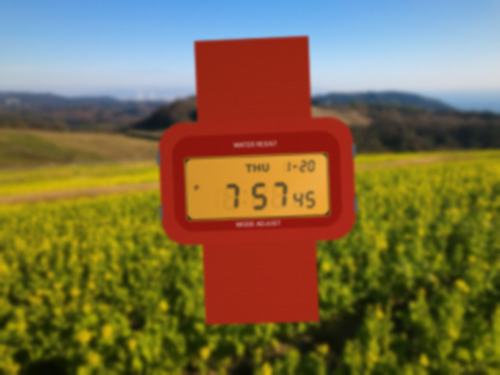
7 h 57 min 45 s
